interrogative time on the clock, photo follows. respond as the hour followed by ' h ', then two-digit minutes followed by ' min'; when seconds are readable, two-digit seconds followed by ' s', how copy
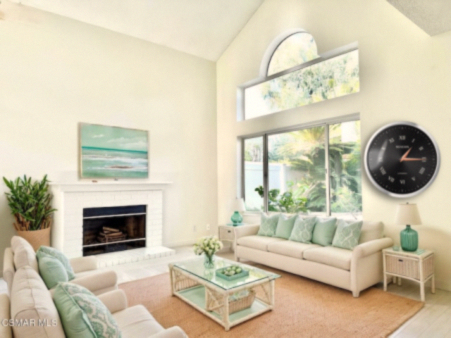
1 h 15 min
